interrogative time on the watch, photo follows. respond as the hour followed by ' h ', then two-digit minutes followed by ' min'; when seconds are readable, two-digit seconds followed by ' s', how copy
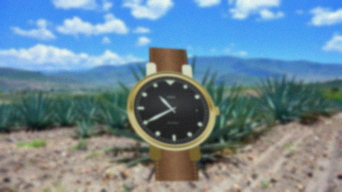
10 h 40 min
